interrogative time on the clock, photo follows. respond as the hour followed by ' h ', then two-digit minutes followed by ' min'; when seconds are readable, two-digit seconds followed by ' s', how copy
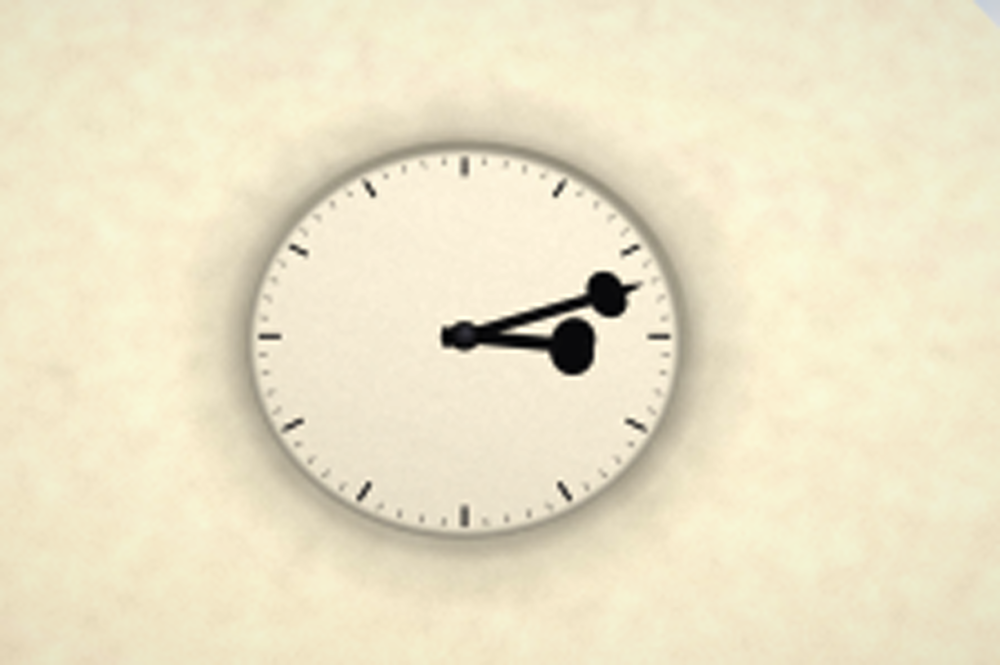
3 h 12 min
